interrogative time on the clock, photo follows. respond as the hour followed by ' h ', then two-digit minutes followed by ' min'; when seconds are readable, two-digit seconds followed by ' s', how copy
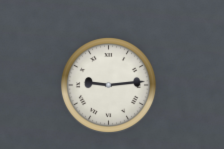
9 h 14 min
